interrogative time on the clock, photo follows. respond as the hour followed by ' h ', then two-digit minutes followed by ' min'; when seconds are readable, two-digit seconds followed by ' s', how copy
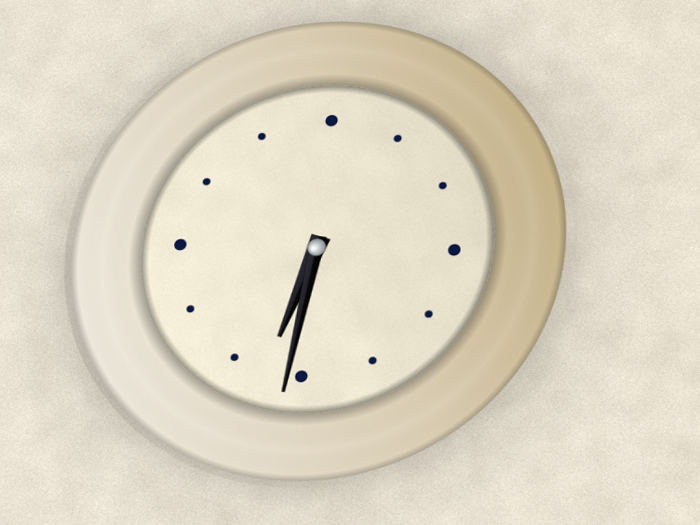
6 h 31 min
